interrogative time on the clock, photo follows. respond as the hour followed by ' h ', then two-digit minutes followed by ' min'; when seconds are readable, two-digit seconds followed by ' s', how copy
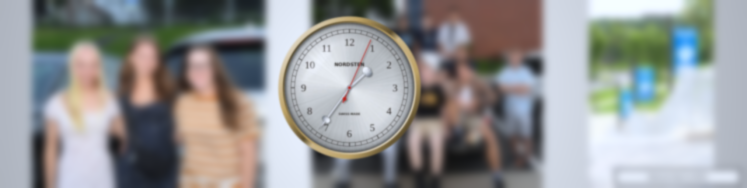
1 h 36 min 04 s
